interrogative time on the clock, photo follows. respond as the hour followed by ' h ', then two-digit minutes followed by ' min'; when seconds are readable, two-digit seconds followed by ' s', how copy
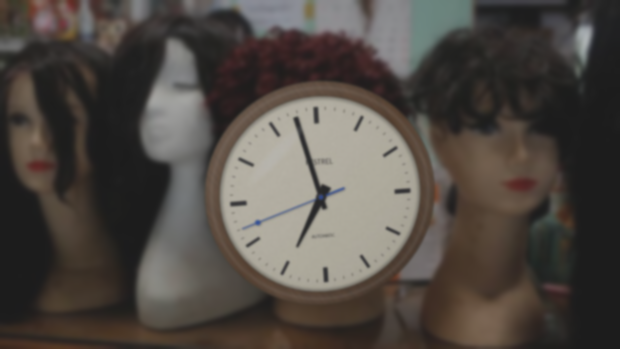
6 h 57 min 42 s
